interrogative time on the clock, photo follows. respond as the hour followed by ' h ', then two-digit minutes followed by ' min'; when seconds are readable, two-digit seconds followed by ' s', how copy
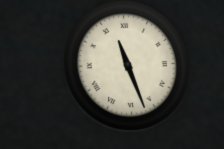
11 h 27 min
